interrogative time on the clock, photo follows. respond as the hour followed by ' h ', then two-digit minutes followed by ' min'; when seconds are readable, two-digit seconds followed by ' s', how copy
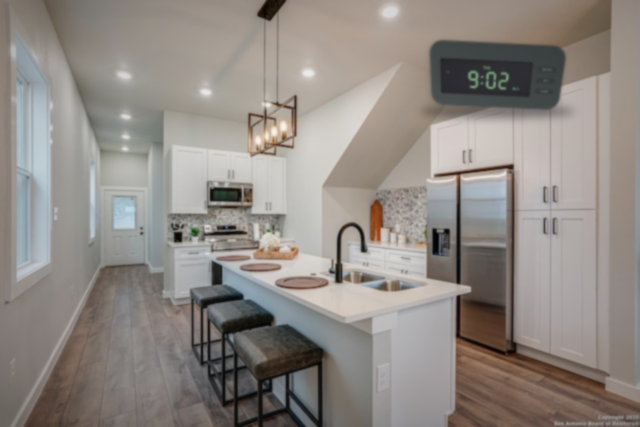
9 h 02 min
